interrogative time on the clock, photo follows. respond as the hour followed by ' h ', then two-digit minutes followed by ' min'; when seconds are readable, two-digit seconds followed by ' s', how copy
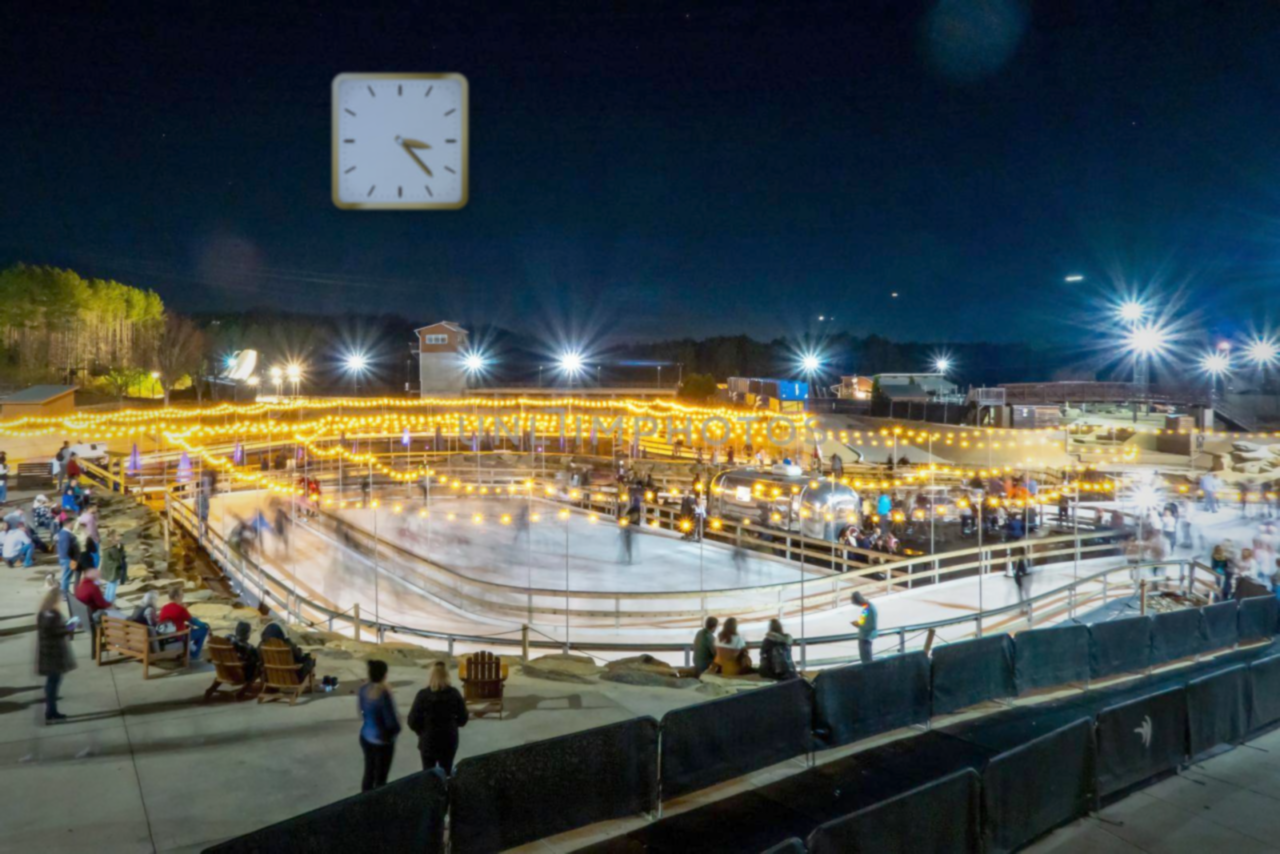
3 h 23 min
